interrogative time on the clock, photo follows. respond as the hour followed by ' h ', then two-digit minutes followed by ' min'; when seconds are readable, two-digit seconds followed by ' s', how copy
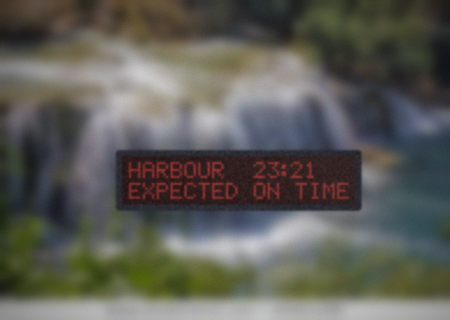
23 h 21 min
